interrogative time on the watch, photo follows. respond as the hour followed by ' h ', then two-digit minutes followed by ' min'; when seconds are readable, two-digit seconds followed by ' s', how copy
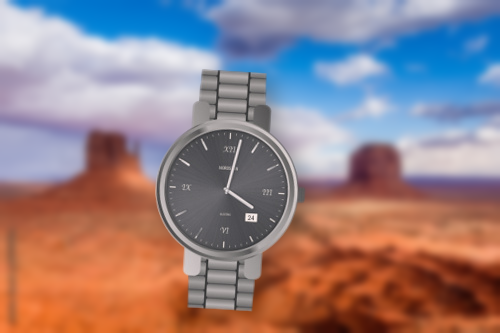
4 h 02 min
